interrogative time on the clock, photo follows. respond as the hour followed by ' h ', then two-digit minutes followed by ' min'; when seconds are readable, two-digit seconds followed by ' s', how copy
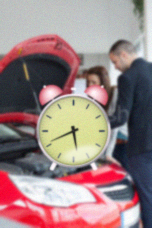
5 h 41 min
